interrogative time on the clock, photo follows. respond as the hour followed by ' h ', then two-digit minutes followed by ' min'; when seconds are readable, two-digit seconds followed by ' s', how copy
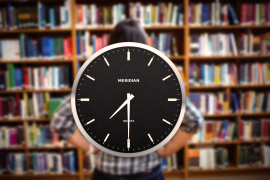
7 h 30 min
